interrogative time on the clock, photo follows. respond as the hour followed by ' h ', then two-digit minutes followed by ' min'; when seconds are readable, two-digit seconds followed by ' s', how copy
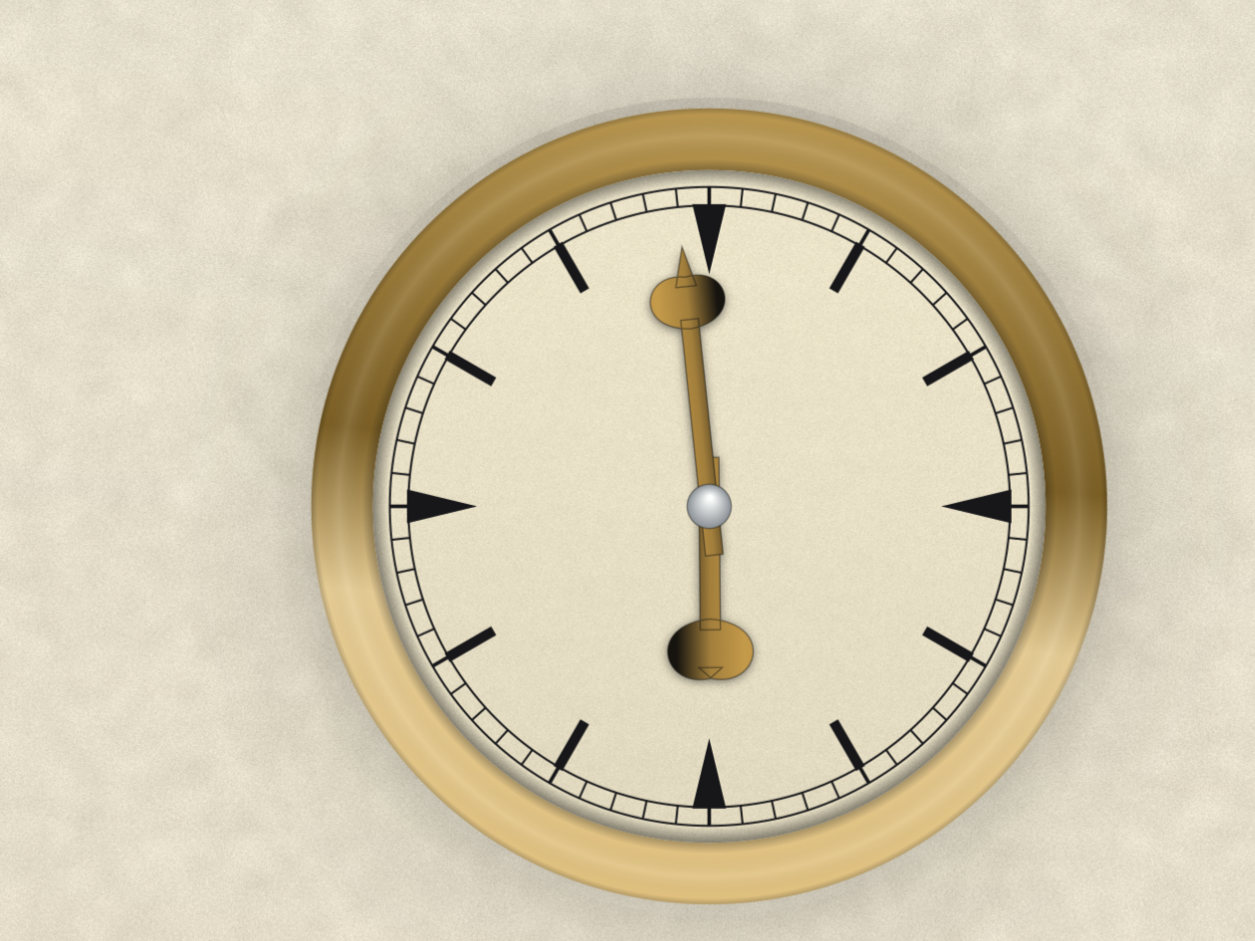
5 h 59 min
